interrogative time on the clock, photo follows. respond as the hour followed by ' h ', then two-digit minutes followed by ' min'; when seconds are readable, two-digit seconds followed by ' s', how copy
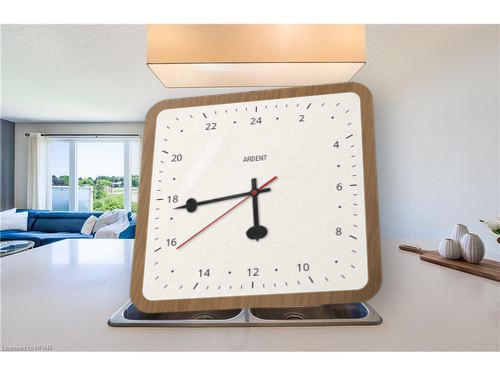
11 h 43 min 39 s
